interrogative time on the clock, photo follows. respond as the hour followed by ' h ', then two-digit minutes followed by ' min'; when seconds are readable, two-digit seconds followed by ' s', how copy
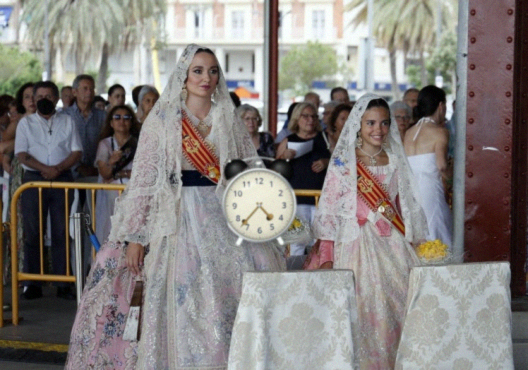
4 h 37 min
